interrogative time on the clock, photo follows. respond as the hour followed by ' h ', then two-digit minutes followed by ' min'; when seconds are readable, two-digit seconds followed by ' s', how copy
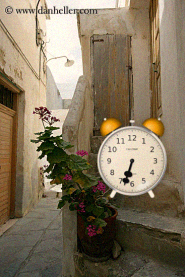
6 h 33 min
